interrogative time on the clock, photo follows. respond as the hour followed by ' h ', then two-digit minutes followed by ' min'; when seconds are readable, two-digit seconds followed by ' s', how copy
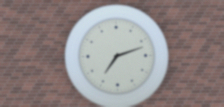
7 h 12 min
